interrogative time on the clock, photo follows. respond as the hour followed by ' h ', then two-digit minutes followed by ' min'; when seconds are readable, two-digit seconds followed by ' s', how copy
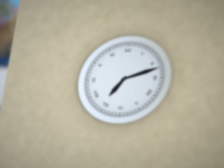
7 h 12 min
